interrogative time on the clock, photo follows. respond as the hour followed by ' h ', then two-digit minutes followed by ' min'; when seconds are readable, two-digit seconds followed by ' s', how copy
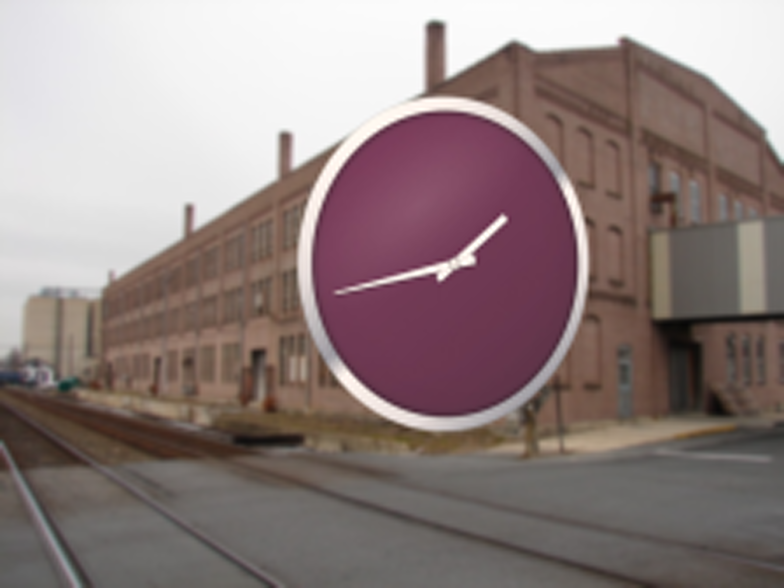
1 h 43 min
